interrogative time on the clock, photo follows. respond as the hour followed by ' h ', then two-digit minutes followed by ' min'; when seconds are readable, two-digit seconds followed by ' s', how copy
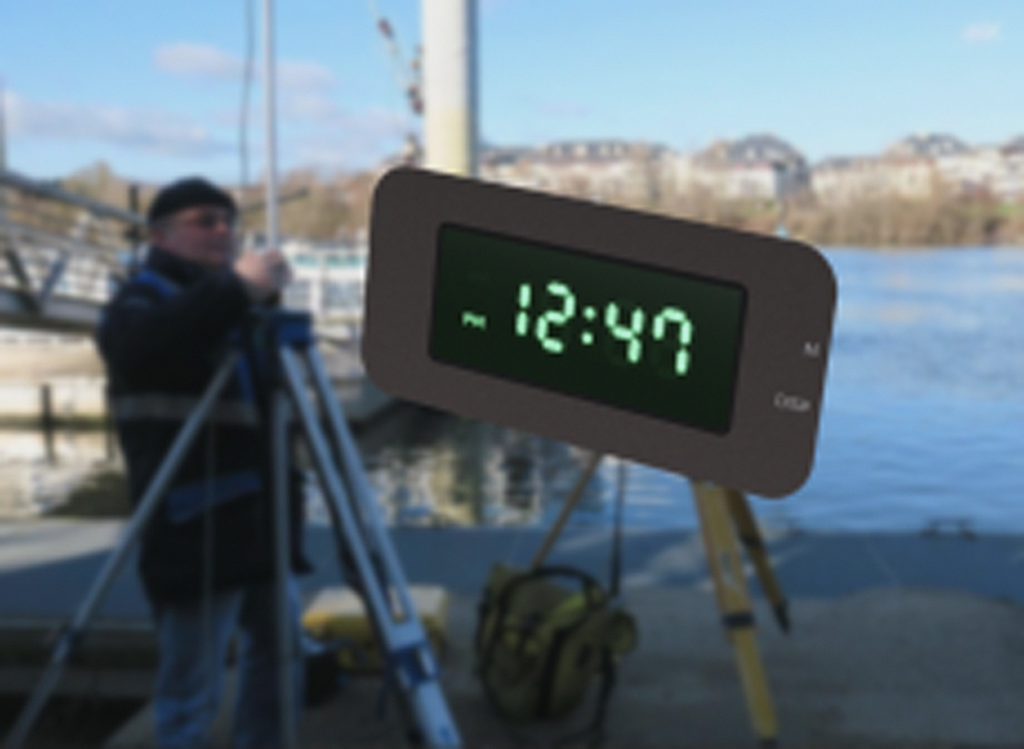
12 h 47 min
